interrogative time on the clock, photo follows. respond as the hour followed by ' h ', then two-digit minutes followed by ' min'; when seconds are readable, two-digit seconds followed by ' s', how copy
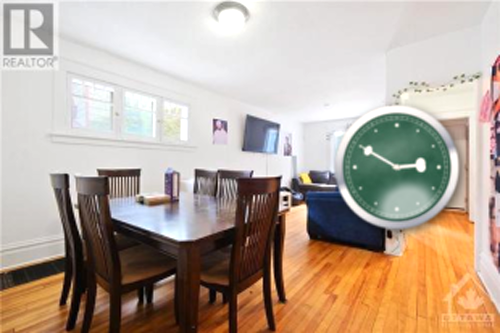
2 h 50 min
